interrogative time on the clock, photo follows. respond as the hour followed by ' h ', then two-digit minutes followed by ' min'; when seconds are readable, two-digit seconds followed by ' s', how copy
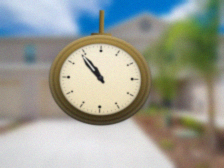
10 h 54 min
